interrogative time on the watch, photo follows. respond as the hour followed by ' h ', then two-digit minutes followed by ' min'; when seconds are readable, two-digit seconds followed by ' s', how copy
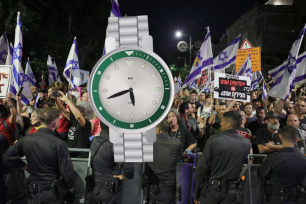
5 h 42 min
